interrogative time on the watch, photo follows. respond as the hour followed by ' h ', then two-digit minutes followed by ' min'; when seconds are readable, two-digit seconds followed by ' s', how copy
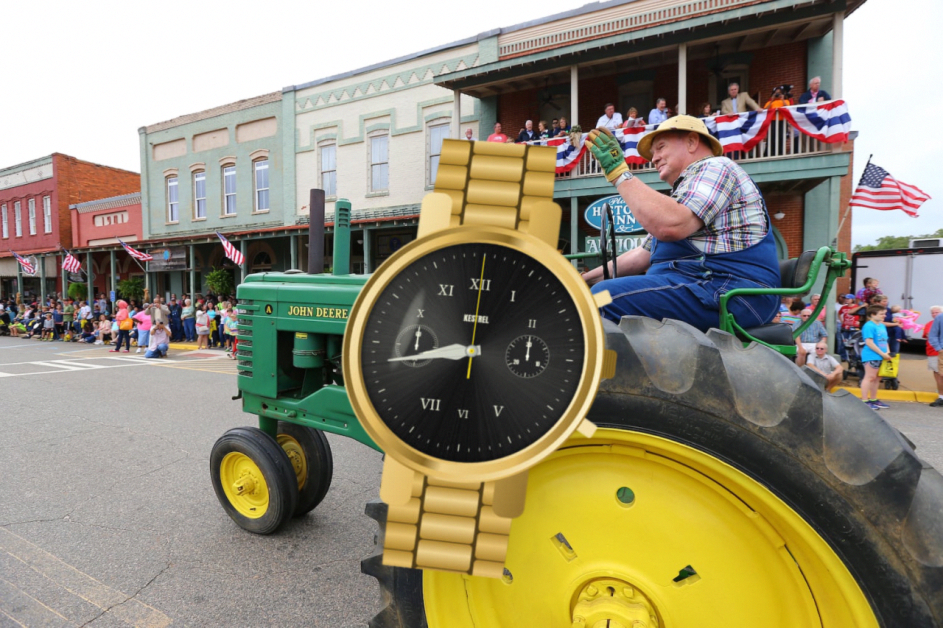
8 h 43 min
